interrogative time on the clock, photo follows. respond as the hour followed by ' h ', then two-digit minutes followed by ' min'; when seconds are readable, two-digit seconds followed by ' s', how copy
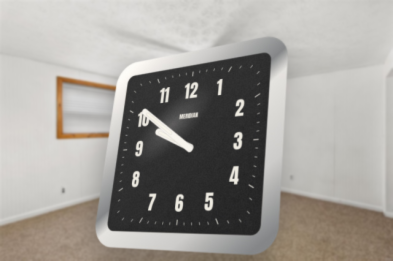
9 h 51 min
